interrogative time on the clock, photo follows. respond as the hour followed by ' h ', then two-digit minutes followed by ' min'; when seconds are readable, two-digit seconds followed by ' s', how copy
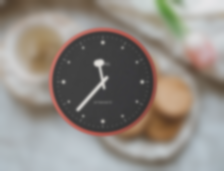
11 h 37 min
